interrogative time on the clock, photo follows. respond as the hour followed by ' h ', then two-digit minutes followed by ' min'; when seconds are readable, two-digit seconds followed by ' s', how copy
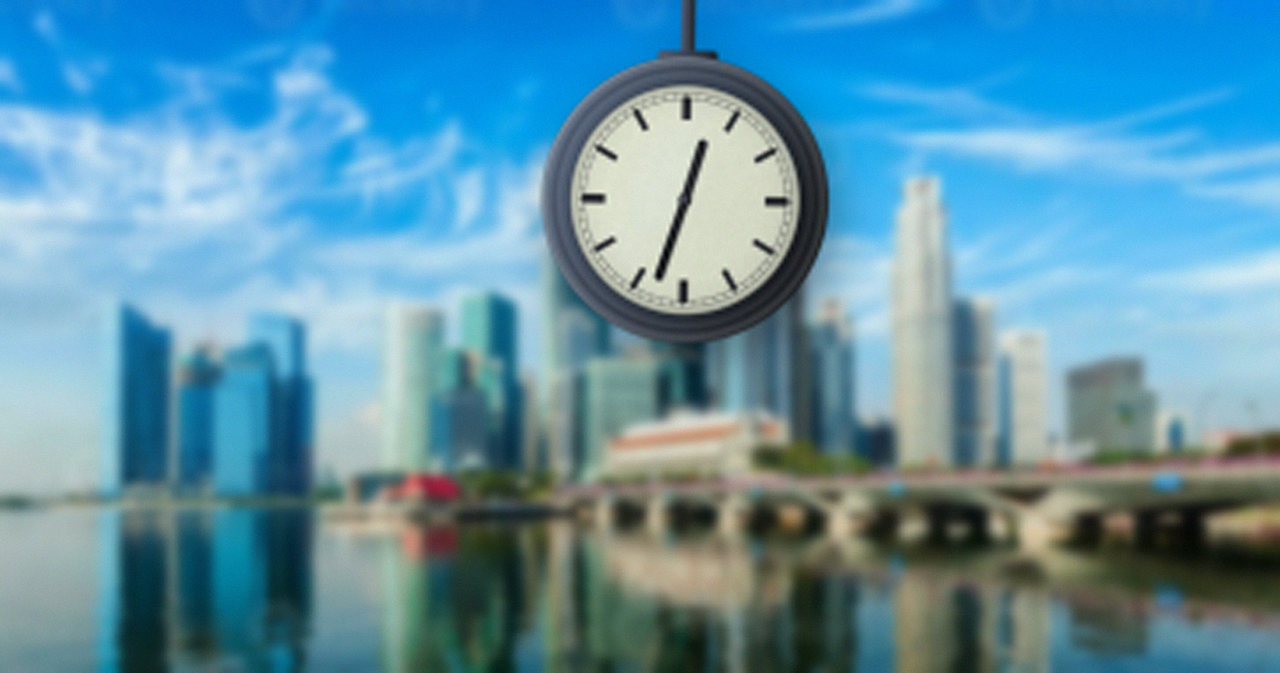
12 h 33 min
